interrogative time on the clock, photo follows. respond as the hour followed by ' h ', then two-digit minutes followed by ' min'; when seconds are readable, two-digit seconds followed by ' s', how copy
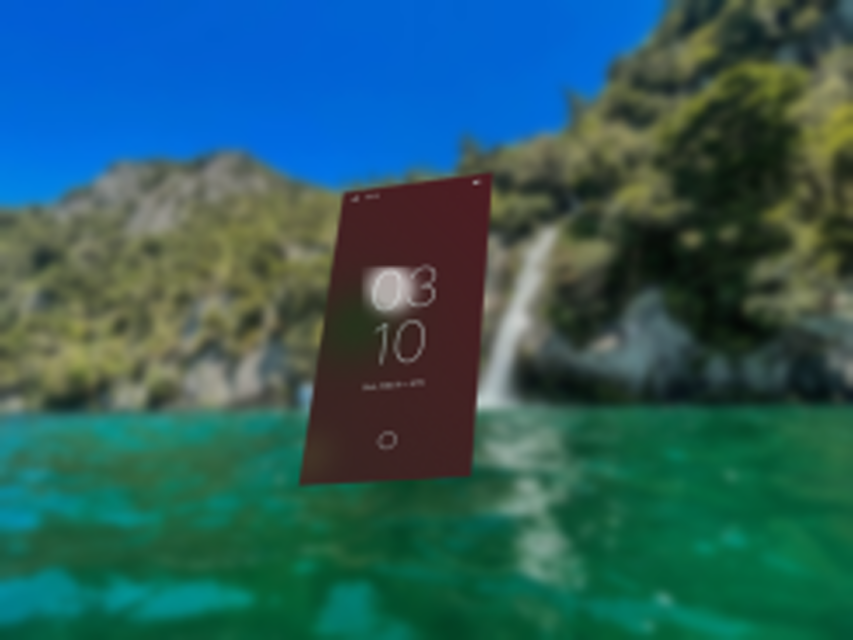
3 h 10 min
